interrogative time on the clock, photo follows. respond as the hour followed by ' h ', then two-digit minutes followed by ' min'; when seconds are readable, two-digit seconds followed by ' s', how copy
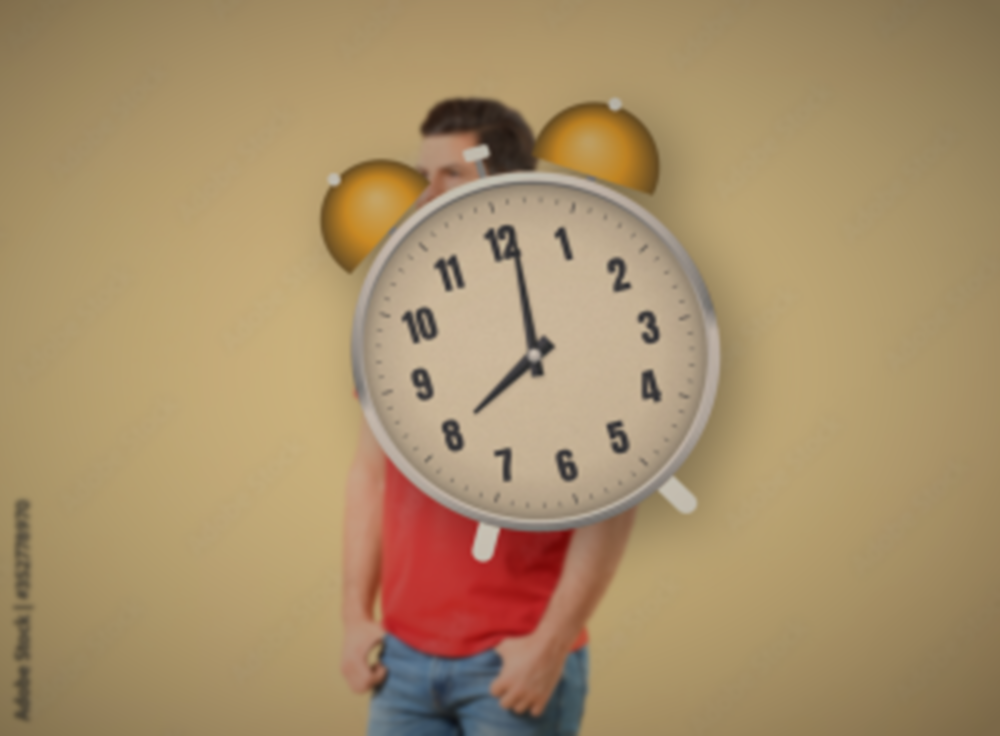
8 h 01 min
